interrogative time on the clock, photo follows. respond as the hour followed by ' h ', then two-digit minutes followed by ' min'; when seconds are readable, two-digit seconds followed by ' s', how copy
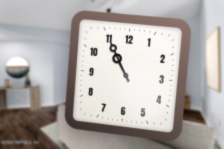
10 h 55 min
